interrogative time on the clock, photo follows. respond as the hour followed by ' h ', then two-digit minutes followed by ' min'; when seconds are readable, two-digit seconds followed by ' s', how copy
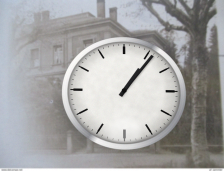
1 h 06 min
